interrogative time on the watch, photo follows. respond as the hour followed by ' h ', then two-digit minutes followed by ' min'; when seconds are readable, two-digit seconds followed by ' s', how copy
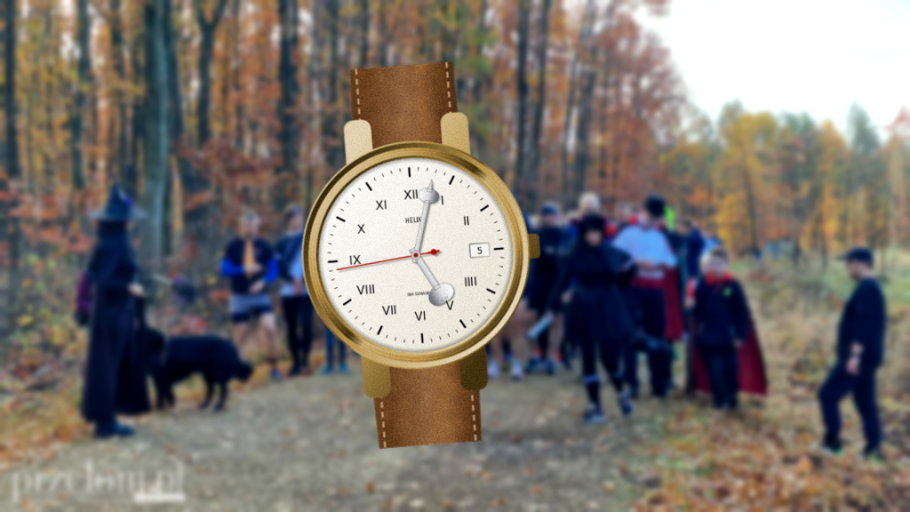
5 h 02 min 44 s
